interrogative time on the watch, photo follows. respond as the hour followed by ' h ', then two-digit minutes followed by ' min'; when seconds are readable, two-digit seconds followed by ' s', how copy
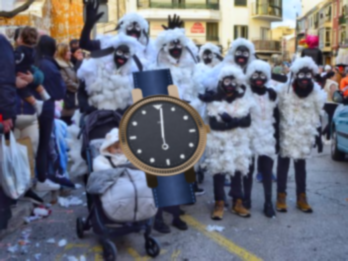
6 h 01 min
